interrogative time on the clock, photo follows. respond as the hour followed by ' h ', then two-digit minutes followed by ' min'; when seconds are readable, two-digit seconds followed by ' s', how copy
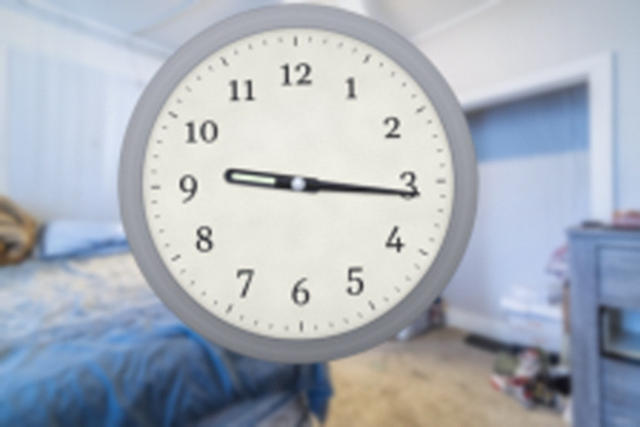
9 h 16 min
